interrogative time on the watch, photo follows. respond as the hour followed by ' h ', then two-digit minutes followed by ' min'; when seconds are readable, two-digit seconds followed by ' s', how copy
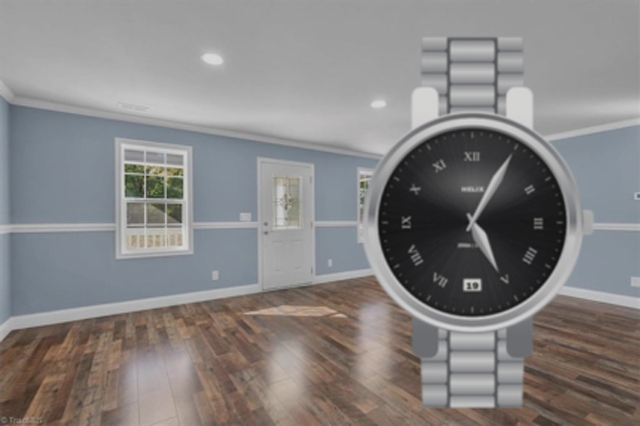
5 h 05 min
